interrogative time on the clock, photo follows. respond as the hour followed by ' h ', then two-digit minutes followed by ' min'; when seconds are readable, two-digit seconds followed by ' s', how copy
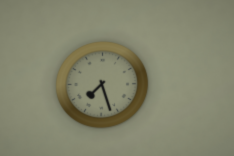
7 h 27 min
